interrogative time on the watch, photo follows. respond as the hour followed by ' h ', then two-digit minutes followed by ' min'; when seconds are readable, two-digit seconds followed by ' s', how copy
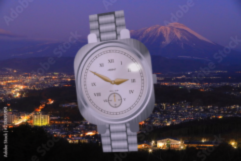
2 h 50 min
